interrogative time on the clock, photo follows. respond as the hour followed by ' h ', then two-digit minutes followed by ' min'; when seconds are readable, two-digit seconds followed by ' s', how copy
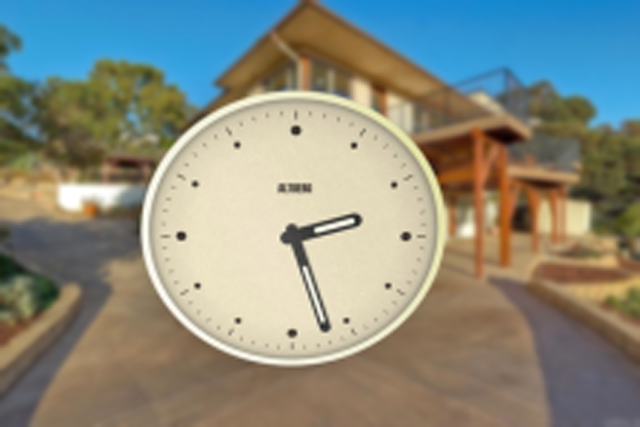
2 h 27 min
